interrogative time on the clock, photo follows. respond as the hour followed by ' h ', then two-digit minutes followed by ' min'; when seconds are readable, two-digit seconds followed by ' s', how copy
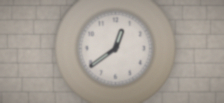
12 h 39 min
